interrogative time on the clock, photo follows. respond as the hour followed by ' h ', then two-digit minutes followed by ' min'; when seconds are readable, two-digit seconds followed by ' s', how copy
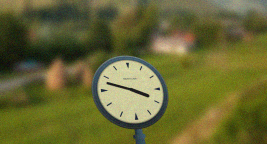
3 h 48 min
